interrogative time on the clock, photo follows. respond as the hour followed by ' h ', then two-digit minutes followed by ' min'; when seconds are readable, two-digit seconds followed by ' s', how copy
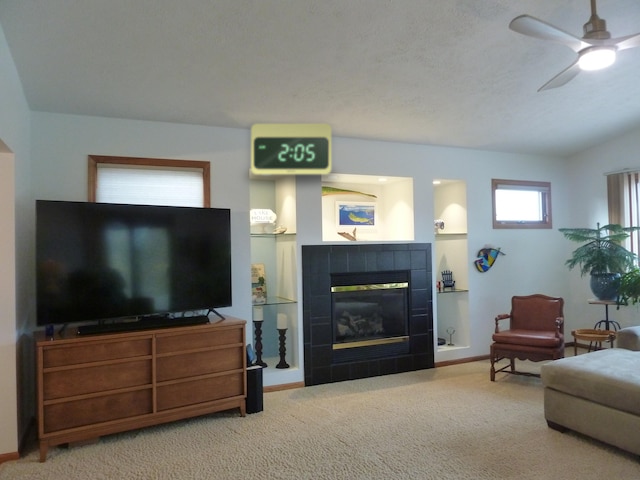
2 h 05 min
